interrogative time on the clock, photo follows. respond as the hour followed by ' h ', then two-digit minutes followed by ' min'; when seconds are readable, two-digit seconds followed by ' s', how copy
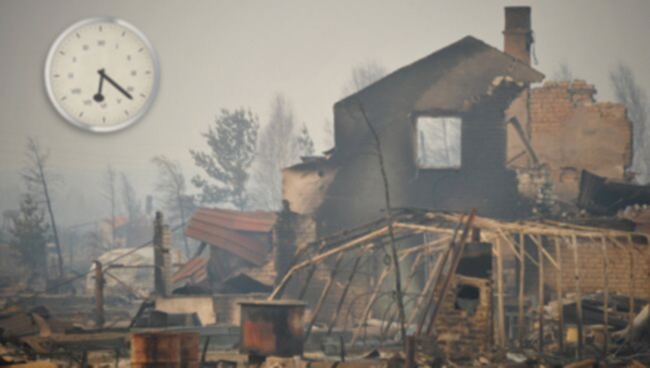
6 h 22 min
